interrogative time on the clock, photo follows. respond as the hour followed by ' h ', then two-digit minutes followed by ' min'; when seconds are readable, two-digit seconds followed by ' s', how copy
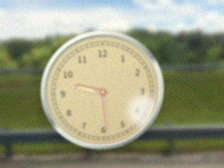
9 h 29 min
